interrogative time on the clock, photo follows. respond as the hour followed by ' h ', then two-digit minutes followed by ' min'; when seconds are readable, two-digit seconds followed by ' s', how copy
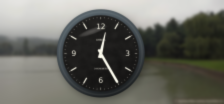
12 h 25 min
